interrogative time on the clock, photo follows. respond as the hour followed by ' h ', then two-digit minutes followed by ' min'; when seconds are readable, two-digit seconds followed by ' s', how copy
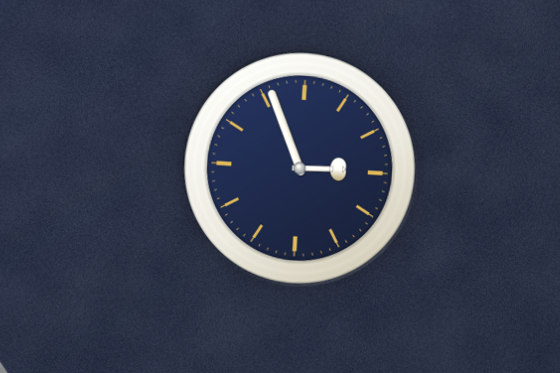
2 h 56 min
